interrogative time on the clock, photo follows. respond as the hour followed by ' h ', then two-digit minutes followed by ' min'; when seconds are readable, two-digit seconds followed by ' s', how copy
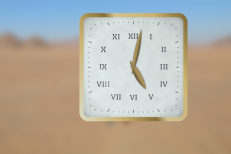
5 h 02 min
